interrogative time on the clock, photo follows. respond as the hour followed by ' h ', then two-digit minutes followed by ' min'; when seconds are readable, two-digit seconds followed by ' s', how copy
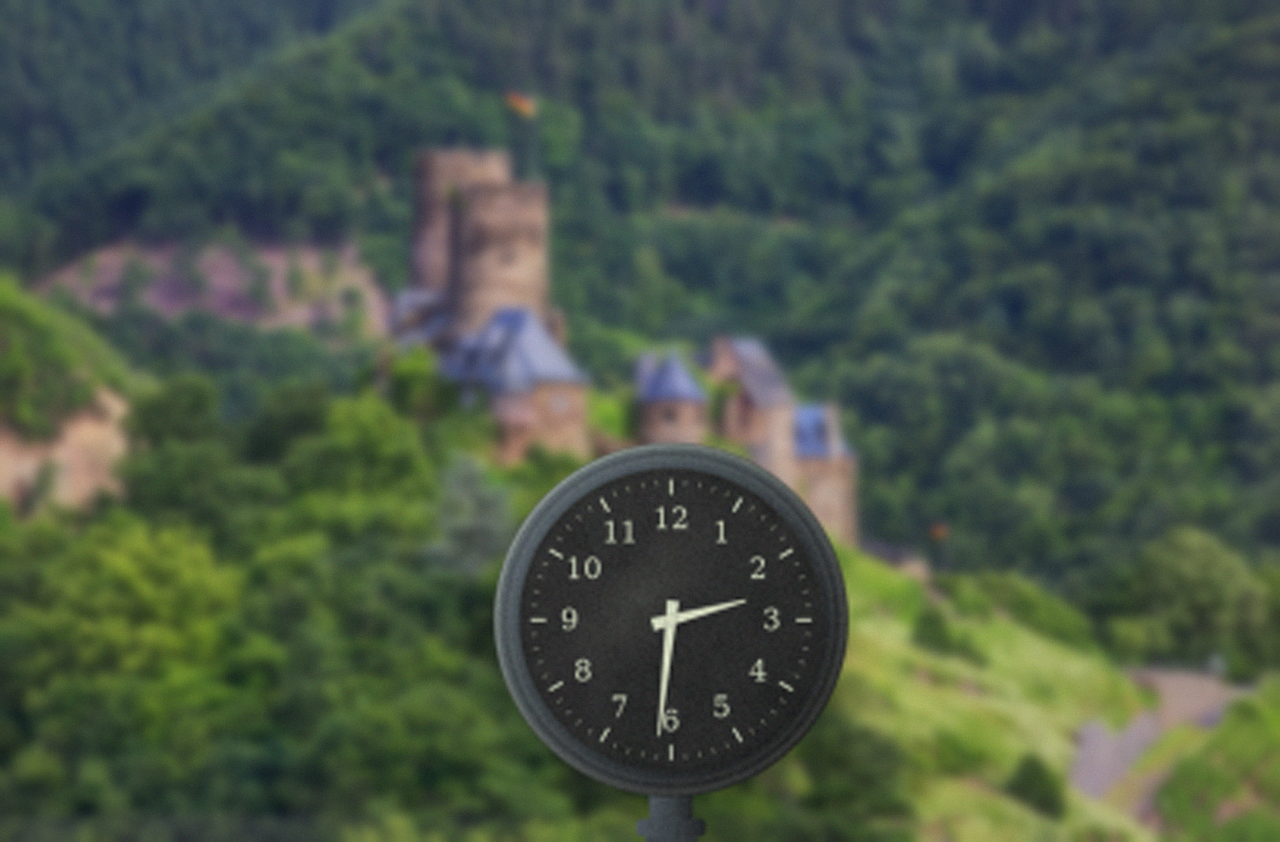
2 h 31 min
